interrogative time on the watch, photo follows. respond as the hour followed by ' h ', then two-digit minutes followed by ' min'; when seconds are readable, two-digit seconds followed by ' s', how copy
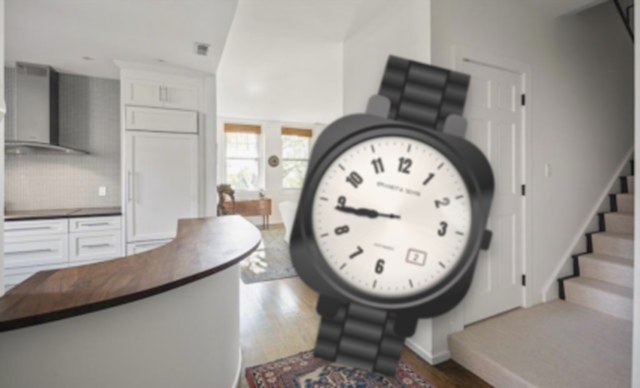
8 h 44 min
